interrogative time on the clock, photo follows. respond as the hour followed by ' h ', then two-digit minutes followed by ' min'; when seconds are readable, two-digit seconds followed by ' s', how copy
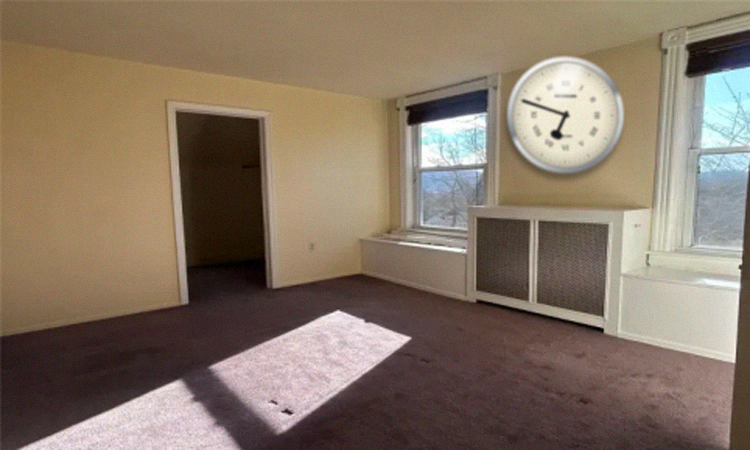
6 h 48 min
